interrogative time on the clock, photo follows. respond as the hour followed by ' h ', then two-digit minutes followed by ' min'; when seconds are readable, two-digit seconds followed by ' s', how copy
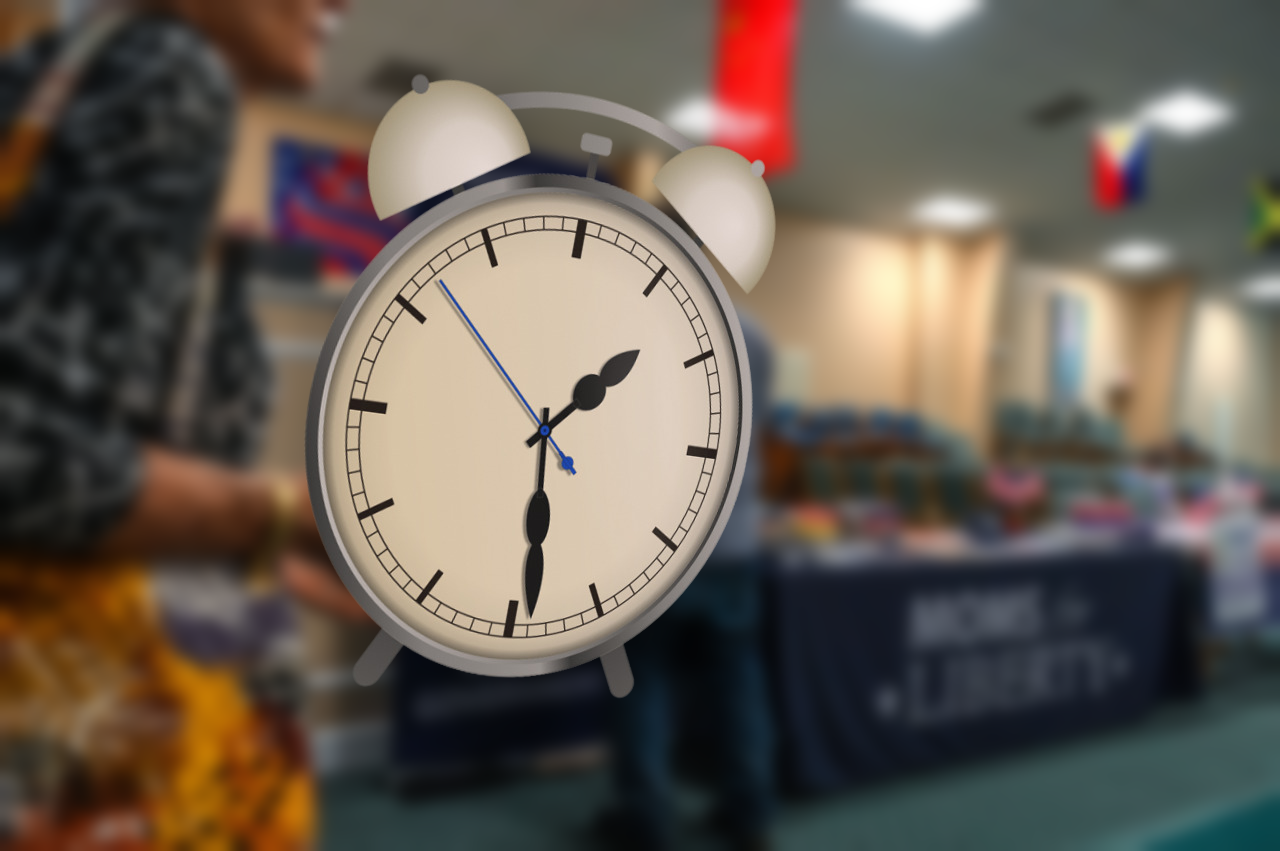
1 h 28 min 52 s
